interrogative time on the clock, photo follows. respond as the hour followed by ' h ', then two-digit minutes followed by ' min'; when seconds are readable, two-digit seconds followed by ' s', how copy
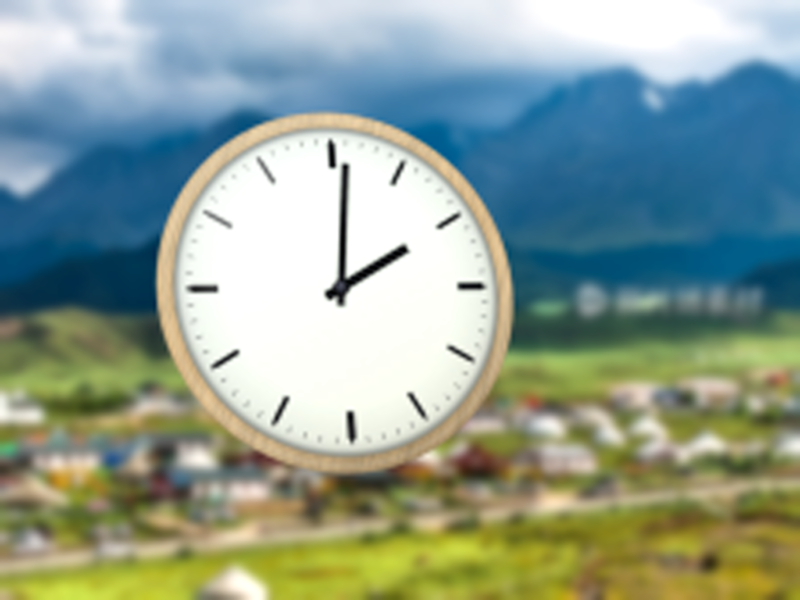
2 h 01 min
